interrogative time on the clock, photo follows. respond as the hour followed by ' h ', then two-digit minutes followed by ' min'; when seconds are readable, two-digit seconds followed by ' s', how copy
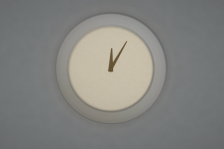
12 h 05 min
